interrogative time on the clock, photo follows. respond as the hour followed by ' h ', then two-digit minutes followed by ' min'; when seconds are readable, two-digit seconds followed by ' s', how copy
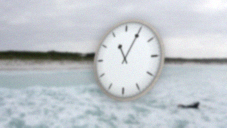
11 h 05 min
